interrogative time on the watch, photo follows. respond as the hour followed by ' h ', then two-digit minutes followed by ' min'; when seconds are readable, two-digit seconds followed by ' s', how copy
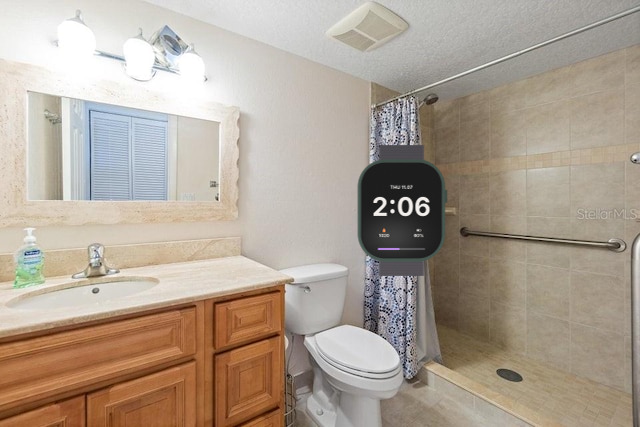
2 h 06 min
